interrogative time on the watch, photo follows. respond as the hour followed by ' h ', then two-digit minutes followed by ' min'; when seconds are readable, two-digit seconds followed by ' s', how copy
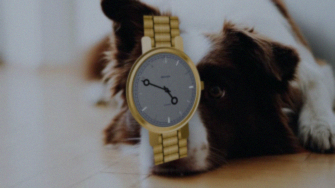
4 h 49 min
